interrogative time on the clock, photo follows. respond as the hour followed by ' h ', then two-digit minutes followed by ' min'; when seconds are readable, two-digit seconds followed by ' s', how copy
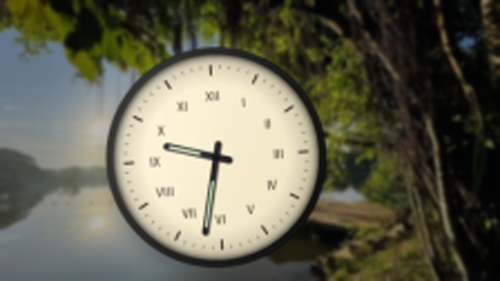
9 h 32 min
